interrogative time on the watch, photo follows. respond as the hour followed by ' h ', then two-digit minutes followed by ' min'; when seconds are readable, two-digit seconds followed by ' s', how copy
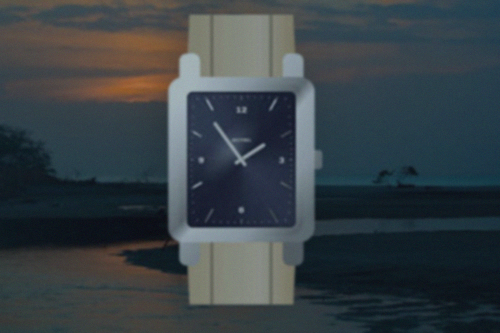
1 h 54 min
